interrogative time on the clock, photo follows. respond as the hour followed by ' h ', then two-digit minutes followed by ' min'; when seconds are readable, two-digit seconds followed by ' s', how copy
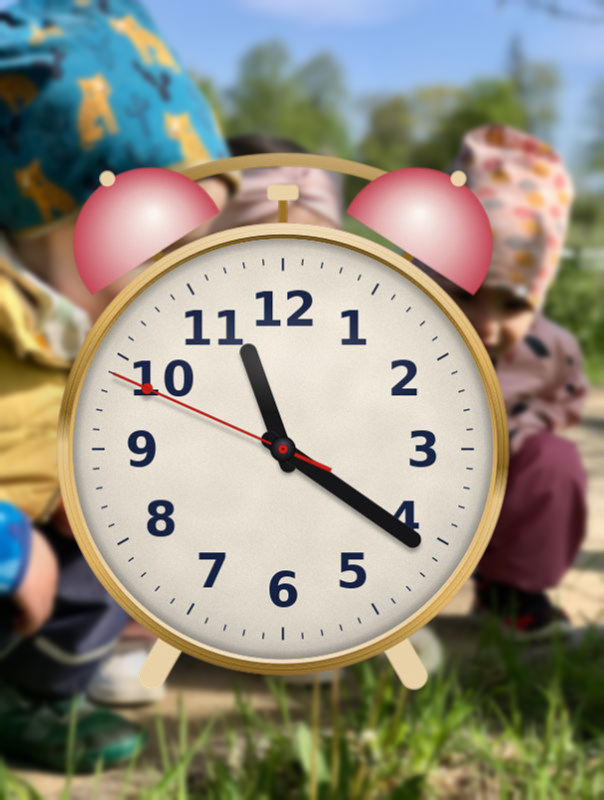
11 h 20 min 49 s
